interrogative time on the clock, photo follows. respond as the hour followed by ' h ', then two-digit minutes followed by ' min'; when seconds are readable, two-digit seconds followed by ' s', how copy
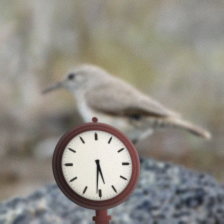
5 h 31 min
